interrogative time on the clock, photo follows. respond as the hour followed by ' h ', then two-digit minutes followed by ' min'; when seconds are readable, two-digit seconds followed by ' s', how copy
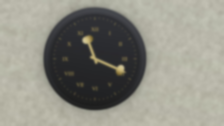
11 h 19 min
